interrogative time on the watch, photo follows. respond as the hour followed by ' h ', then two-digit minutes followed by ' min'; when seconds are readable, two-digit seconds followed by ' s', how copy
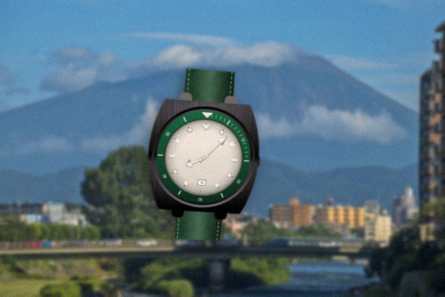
8 h 07 min
